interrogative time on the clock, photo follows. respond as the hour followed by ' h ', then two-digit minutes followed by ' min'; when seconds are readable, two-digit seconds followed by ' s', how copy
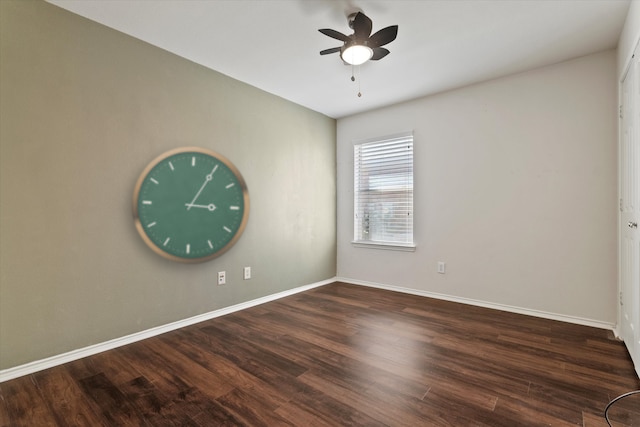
3 h 05 min
